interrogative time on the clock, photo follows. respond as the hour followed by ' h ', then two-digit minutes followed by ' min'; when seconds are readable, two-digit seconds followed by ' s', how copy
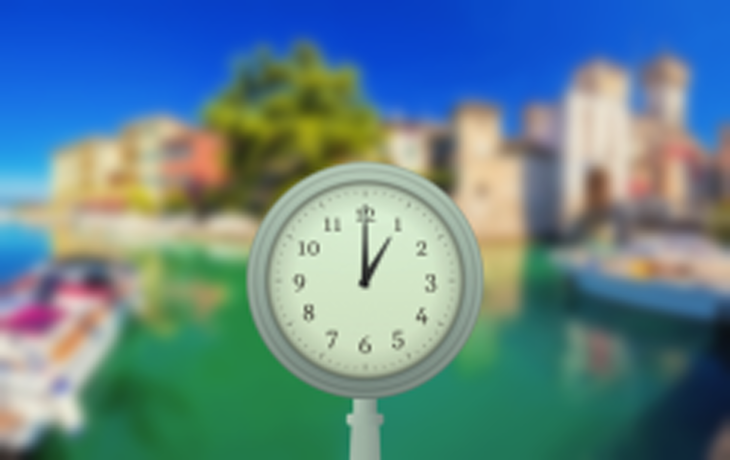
1 h 00 min
